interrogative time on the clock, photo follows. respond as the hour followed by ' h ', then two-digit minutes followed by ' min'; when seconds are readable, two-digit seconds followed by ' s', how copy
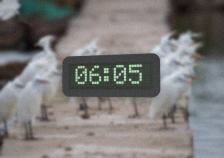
6 h 05 min
